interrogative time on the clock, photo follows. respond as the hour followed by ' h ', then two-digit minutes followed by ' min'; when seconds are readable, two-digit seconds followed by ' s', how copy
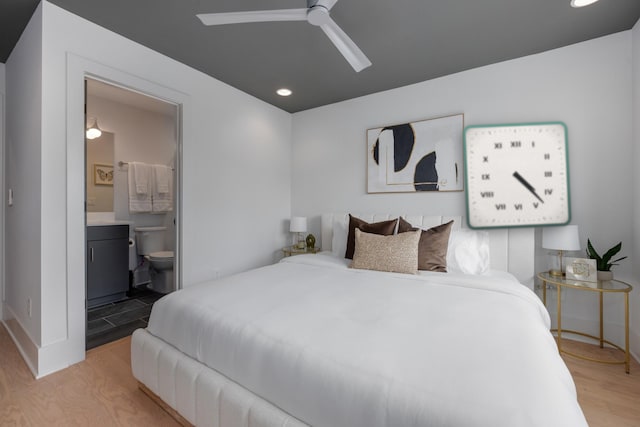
4 h 23 min
